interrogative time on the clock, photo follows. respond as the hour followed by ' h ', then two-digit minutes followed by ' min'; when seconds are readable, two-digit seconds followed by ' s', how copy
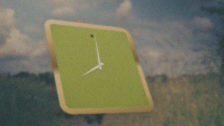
8 h 01 min
